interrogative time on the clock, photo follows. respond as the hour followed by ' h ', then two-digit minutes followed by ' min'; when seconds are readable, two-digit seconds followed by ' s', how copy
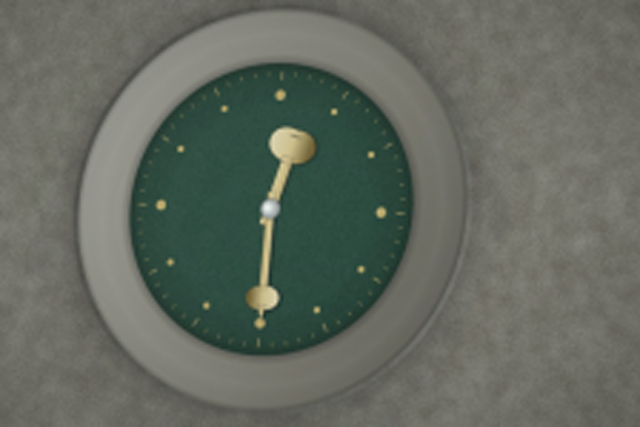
12 h 30 min
